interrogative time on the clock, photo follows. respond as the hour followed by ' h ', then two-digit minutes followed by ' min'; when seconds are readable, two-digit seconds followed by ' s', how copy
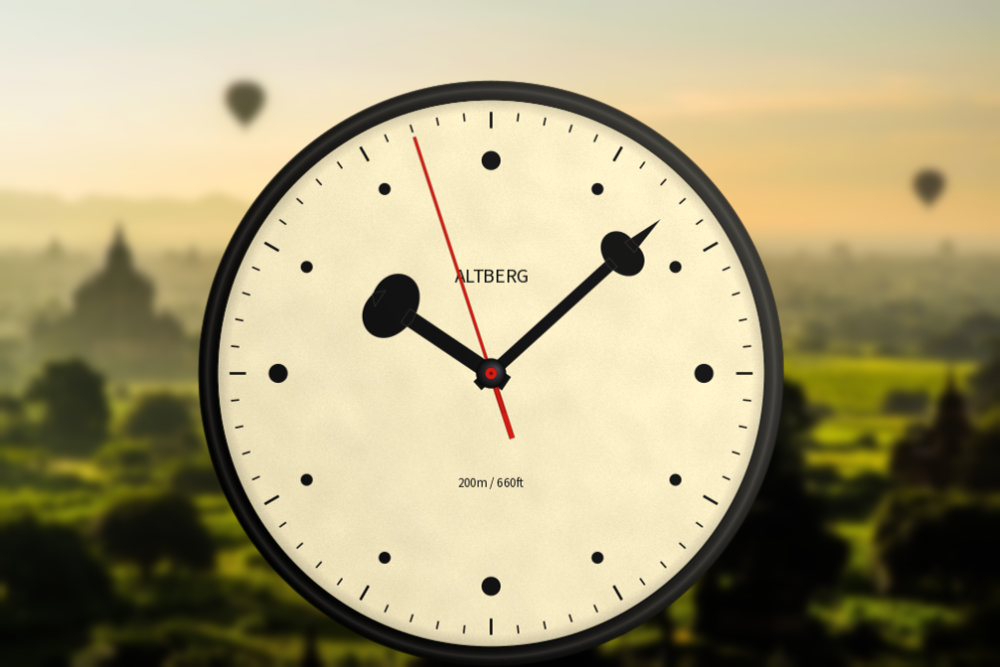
10 h 07 min 57 s
